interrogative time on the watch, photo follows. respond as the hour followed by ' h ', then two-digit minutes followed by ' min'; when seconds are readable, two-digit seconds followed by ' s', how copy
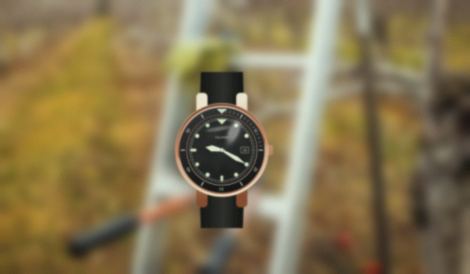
9 h 20 min
